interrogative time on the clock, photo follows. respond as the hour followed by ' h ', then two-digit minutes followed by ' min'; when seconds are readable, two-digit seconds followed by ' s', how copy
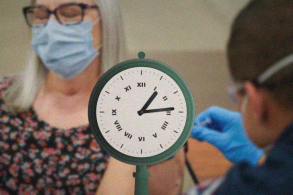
1 h 14 min
